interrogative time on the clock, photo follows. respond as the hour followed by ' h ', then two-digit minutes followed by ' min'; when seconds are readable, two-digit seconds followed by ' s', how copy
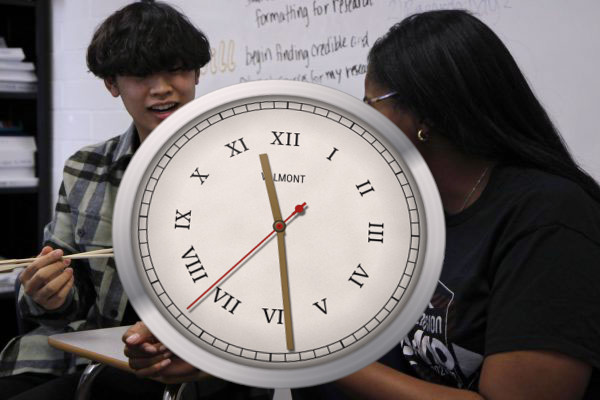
11 h 28 min 37 s
